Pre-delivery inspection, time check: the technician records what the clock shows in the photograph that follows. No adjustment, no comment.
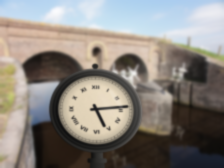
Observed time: 5:14
